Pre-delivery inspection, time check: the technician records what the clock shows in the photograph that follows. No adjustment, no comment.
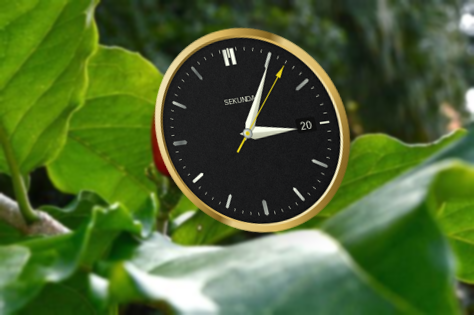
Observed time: 3:05:07
